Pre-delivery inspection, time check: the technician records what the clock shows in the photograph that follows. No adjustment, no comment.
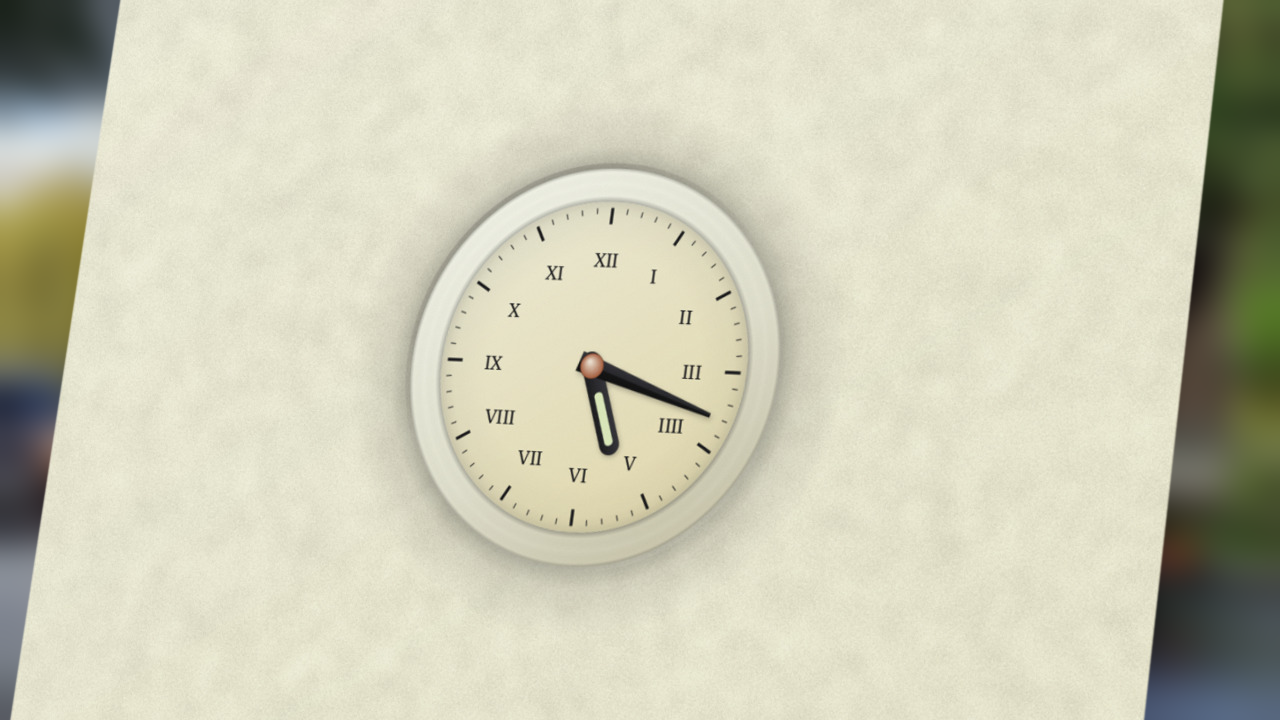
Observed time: 5:18
